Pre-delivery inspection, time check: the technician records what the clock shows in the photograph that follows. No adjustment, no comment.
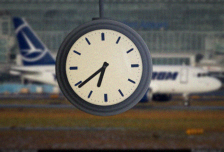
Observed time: 6:39
